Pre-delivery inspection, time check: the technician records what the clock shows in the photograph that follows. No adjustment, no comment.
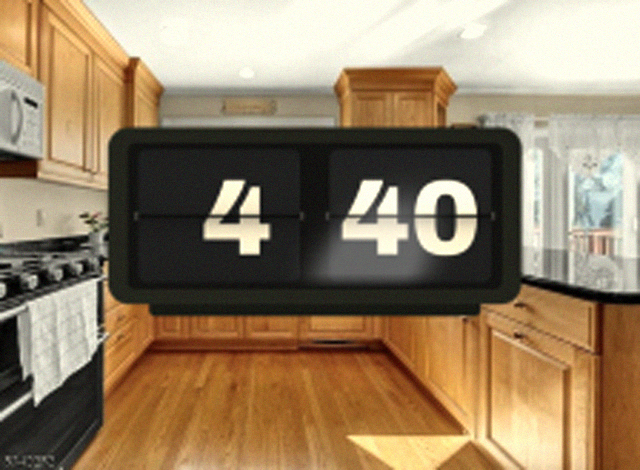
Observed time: 4:40
